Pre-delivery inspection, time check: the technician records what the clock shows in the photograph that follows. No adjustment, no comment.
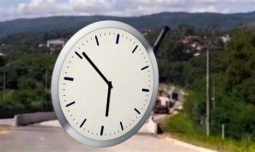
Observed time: 5:51
